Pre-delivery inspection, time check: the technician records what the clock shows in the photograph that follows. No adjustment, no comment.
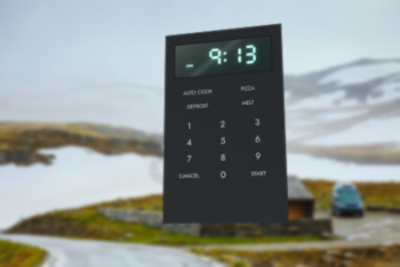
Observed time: 9:13
